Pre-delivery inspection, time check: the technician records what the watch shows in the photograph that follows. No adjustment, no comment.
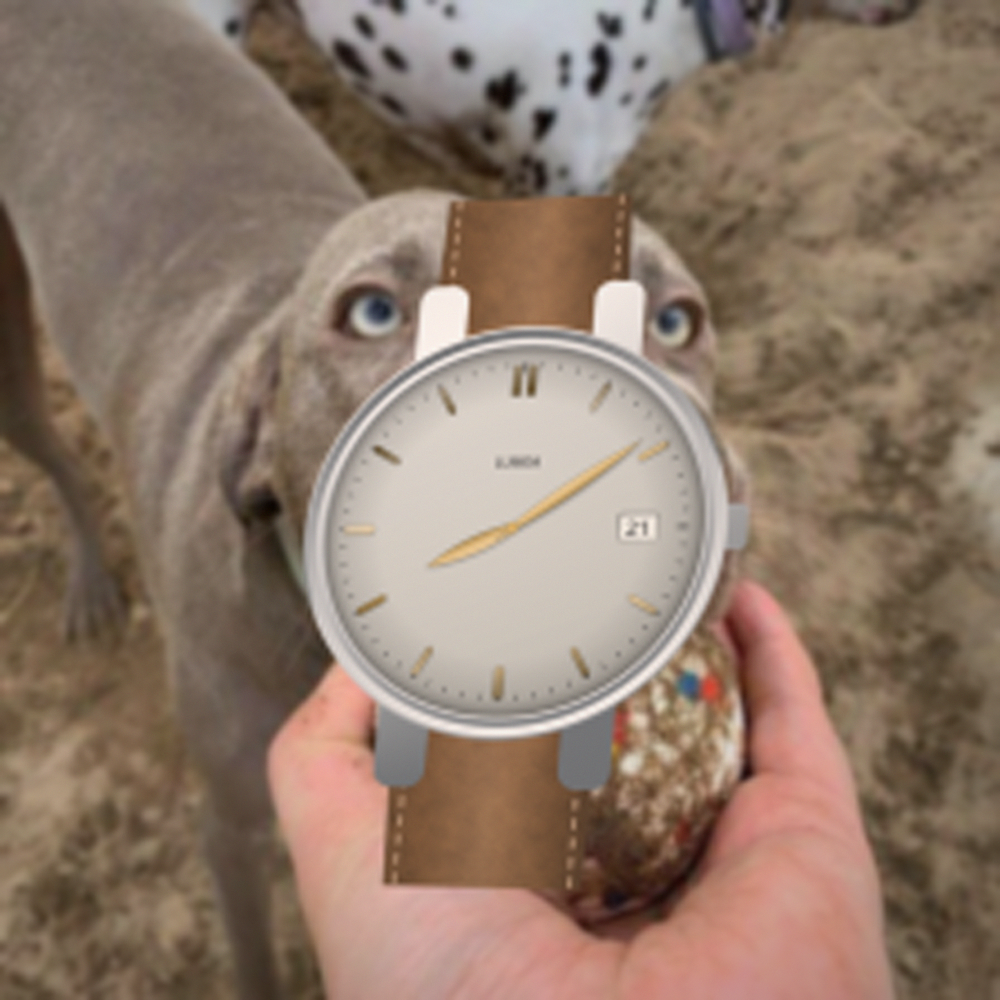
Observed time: 8:09
